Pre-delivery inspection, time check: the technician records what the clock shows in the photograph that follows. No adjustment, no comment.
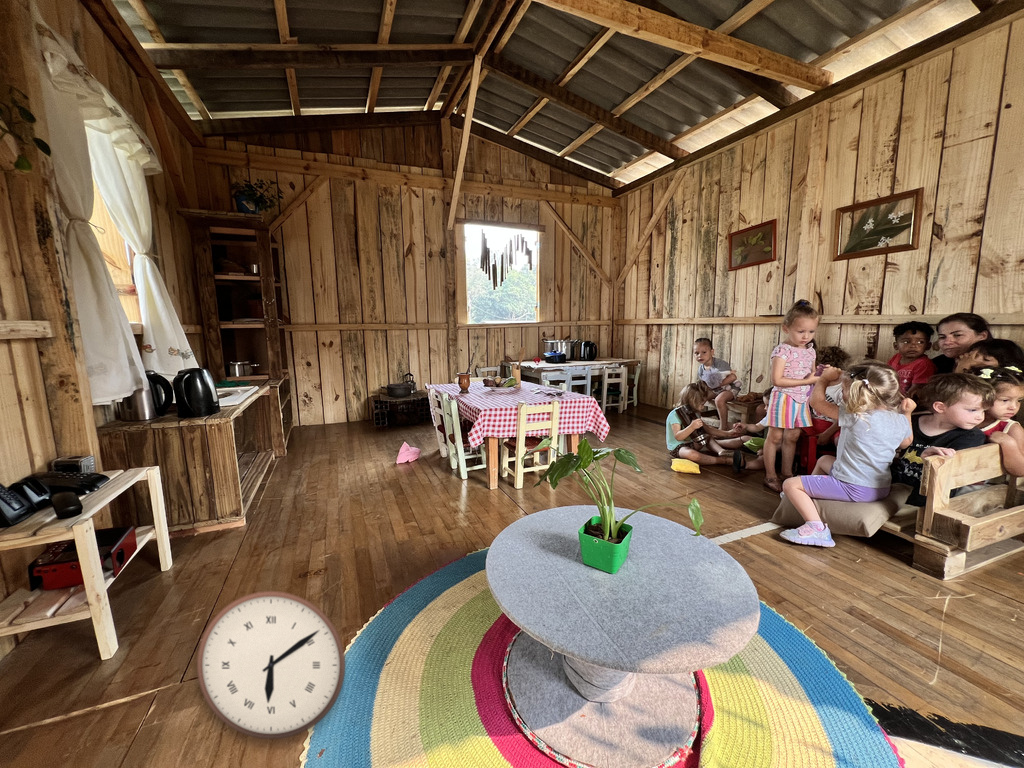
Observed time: 6:09
